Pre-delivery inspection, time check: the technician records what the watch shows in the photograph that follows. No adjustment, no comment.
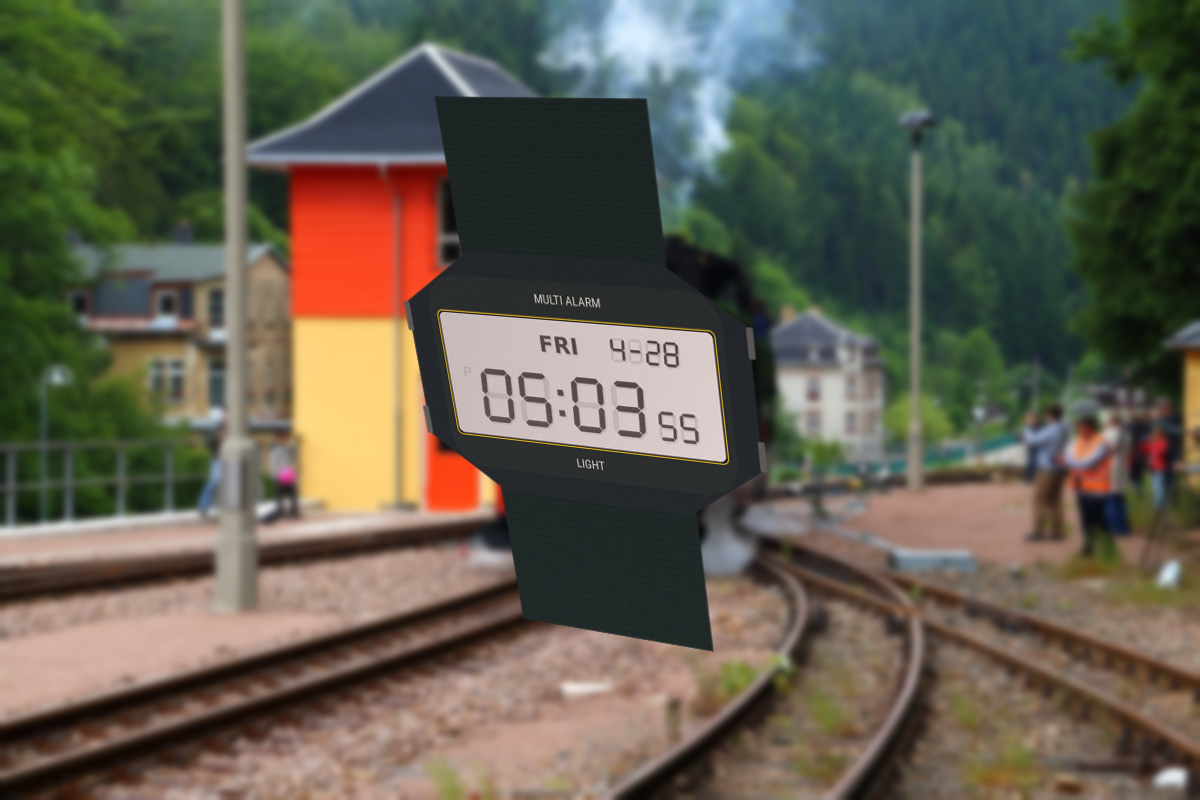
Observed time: 5:03:55
